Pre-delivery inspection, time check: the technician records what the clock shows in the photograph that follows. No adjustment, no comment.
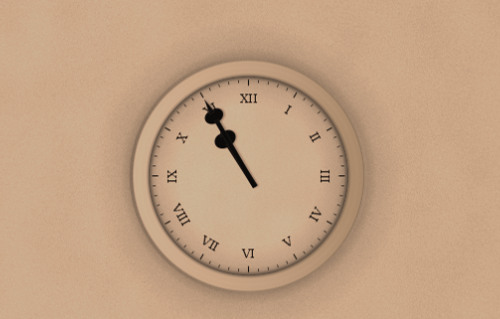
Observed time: 10:55
